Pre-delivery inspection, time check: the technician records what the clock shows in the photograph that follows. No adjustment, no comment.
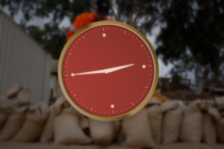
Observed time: 2:45
